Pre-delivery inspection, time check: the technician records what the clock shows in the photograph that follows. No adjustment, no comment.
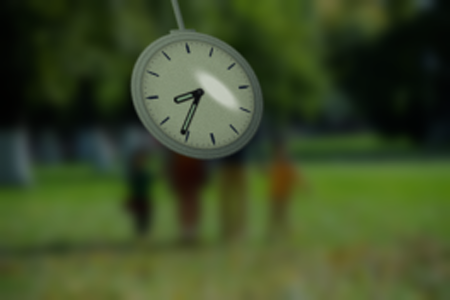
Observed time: 8:36
